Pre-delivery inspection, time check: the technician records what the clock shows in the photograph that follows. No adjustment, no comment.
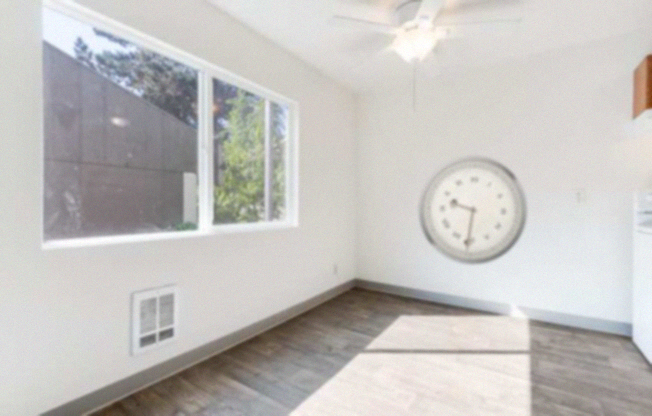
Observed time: 9:31
